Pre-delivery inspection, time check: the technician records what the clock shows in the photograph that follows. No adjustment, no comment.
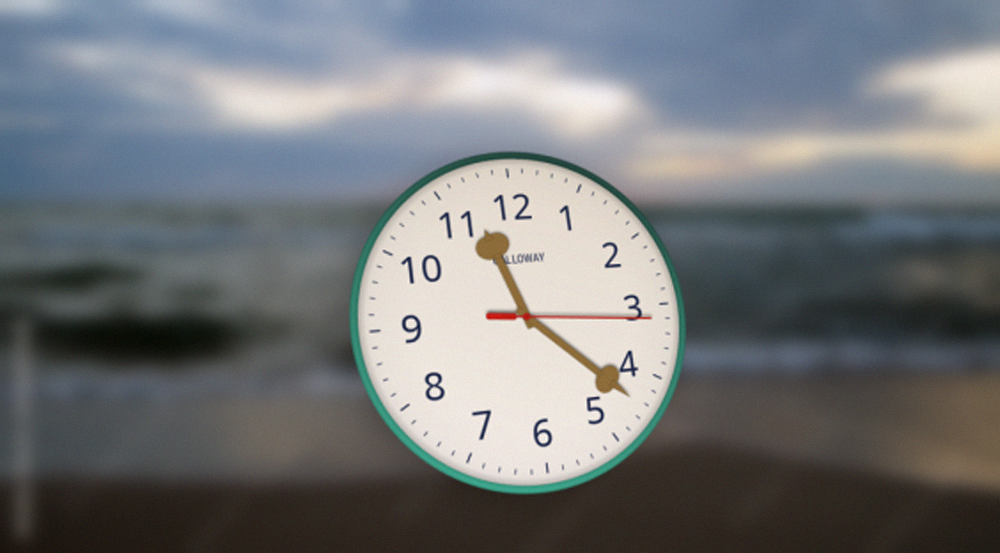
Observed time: 11:22:16
